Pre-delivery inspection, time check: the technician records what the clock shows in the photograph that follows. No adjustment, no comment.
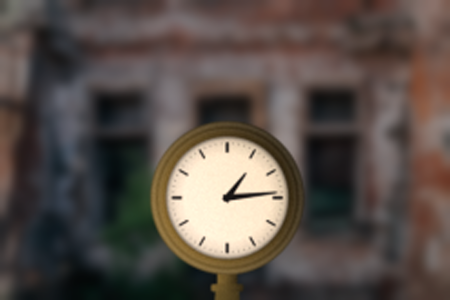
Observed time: 1:14
